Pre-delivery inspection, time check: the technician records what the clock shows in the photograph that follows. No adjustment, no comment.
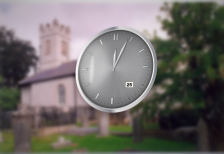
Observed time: 12:04
